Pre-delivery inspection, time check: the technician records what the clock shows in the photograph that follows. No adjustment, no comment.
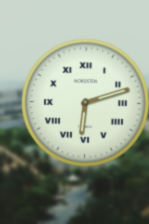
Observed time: 6:12
